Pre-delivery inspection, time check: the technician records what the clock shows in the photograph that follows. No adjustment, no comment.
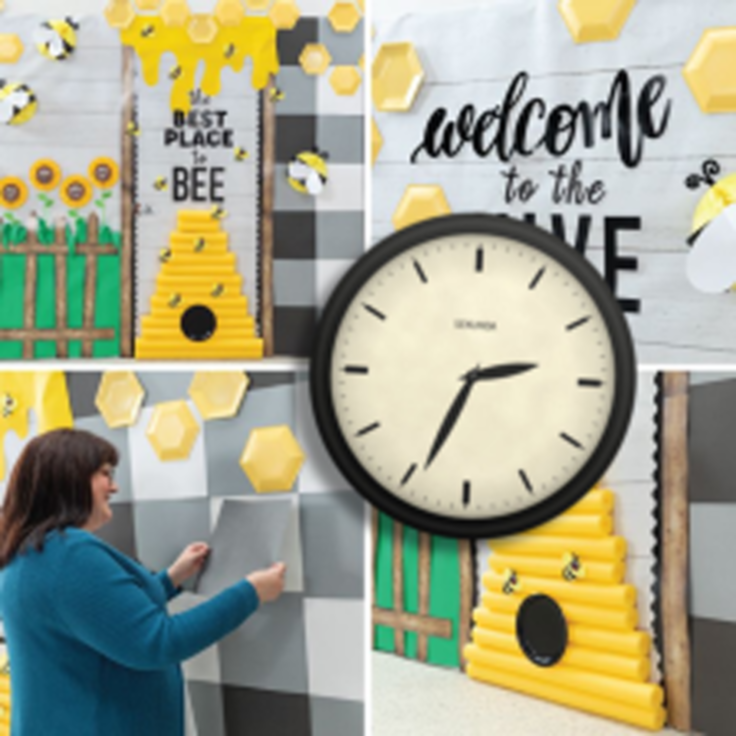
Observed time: 2:34
